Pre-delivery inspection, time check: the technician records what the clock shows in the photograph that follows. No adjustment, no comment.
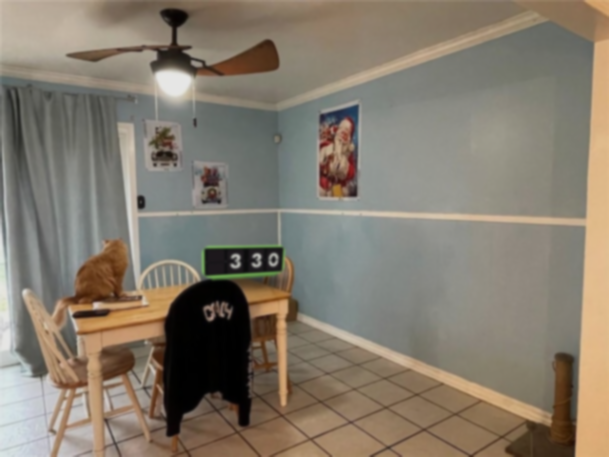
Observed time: 3:30
